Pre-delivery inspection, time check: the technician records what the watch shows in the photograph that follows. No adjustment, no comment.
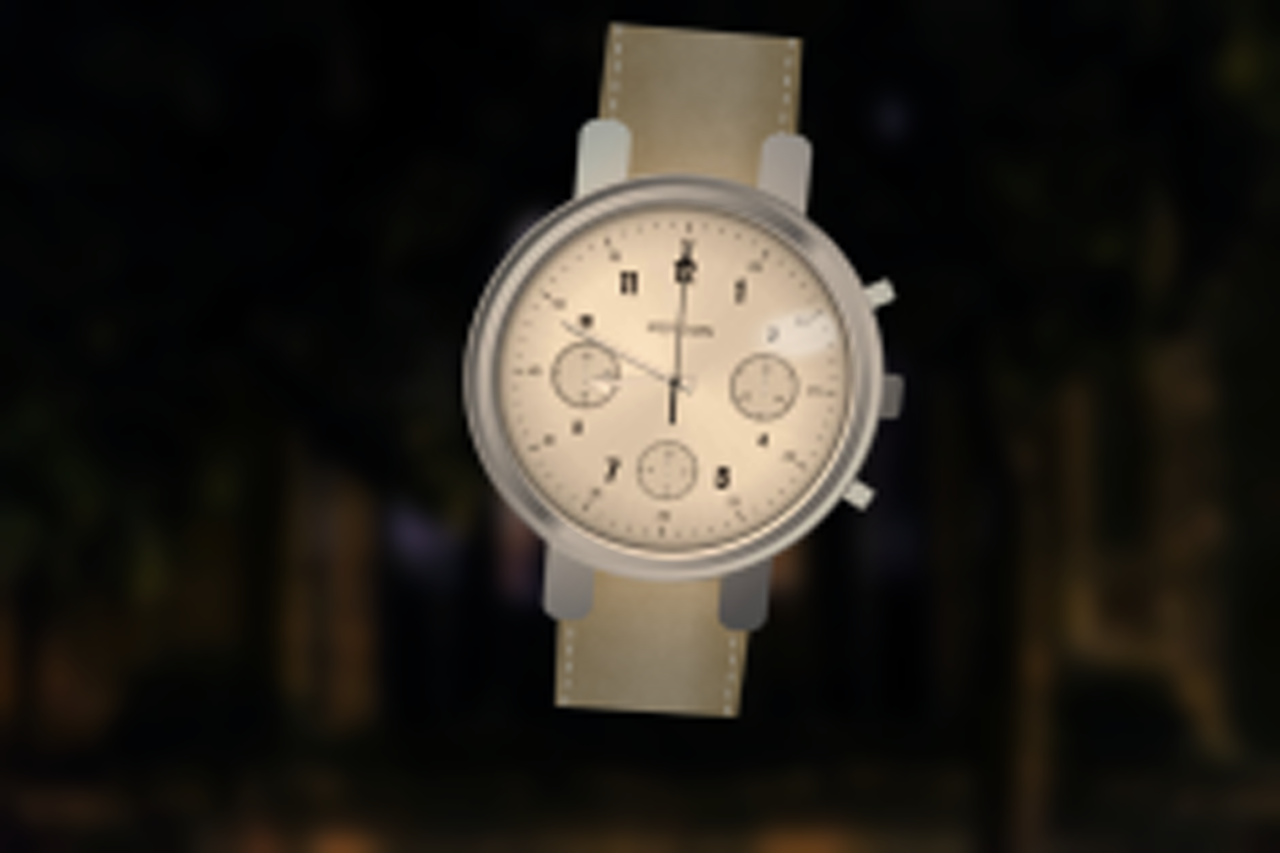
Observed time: 8:49
